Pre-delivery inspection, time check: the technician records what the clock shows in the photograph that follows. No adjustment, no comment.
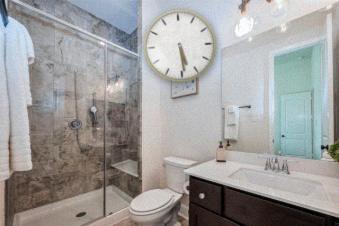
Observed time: 5:29
